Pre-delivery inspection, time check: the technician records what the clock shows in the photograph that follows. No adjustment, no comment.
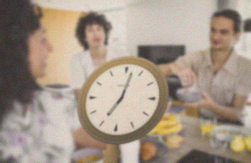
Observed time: 7:02
